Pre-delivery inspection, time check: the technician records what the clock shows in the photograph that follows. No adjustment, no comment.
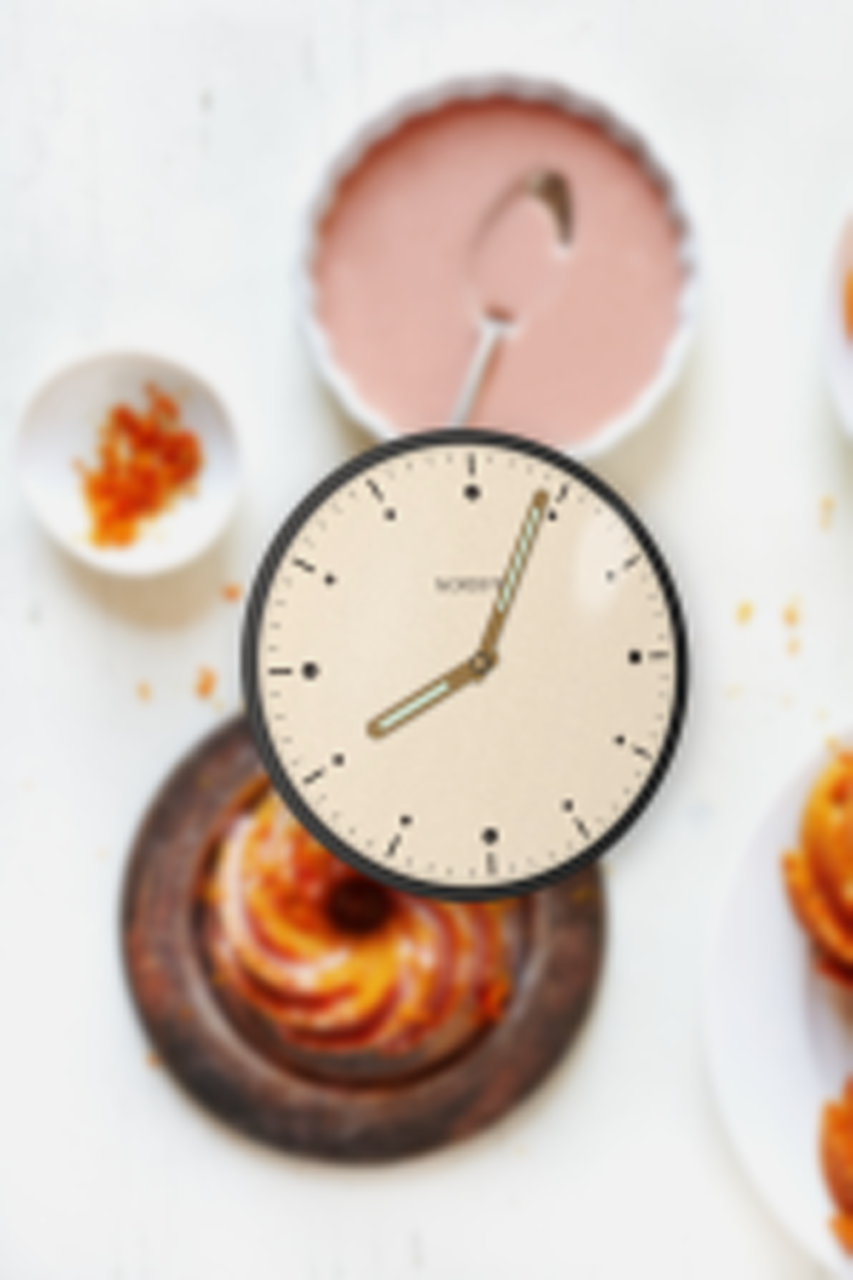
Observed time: 8:04
